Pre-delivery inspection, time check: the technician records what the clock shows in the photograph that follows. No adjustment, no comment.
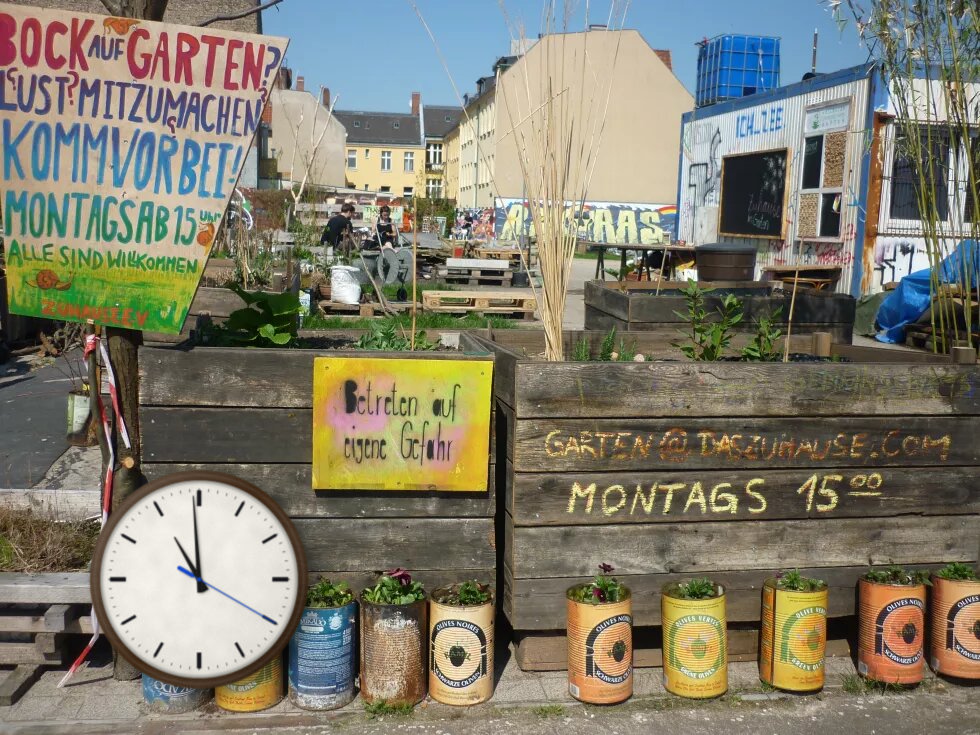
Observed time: 10:59:20
